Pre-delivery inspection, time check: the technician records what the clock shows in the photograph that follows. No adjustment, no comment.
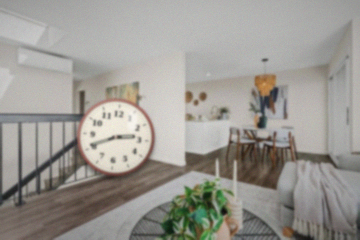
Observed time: 2:41
